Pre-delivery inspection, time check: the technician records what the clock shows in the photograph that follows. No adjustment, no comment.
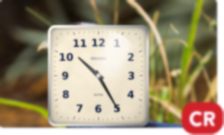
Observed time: 10:25
